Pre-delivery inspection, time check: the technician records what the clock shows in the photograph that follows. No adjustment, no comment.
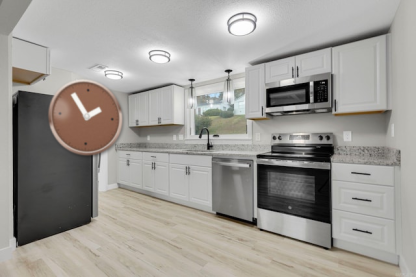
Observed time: 1:54
